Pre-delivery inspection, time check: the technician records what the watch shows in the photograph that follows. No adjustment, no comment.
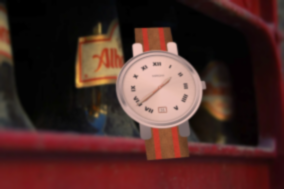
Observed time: 1:39
